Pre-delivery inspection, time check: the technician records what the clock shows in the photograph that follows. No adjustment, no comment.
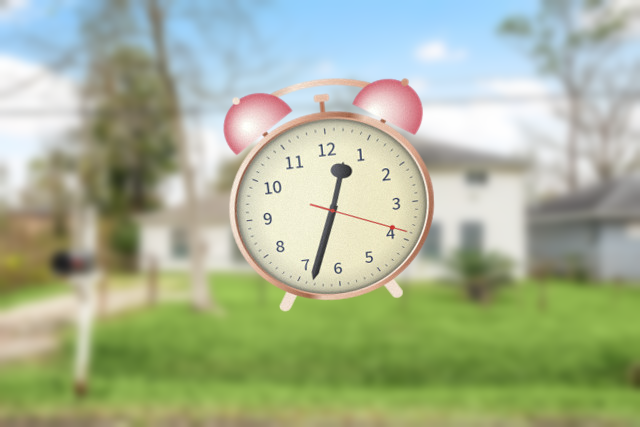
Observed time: 12:33:19
